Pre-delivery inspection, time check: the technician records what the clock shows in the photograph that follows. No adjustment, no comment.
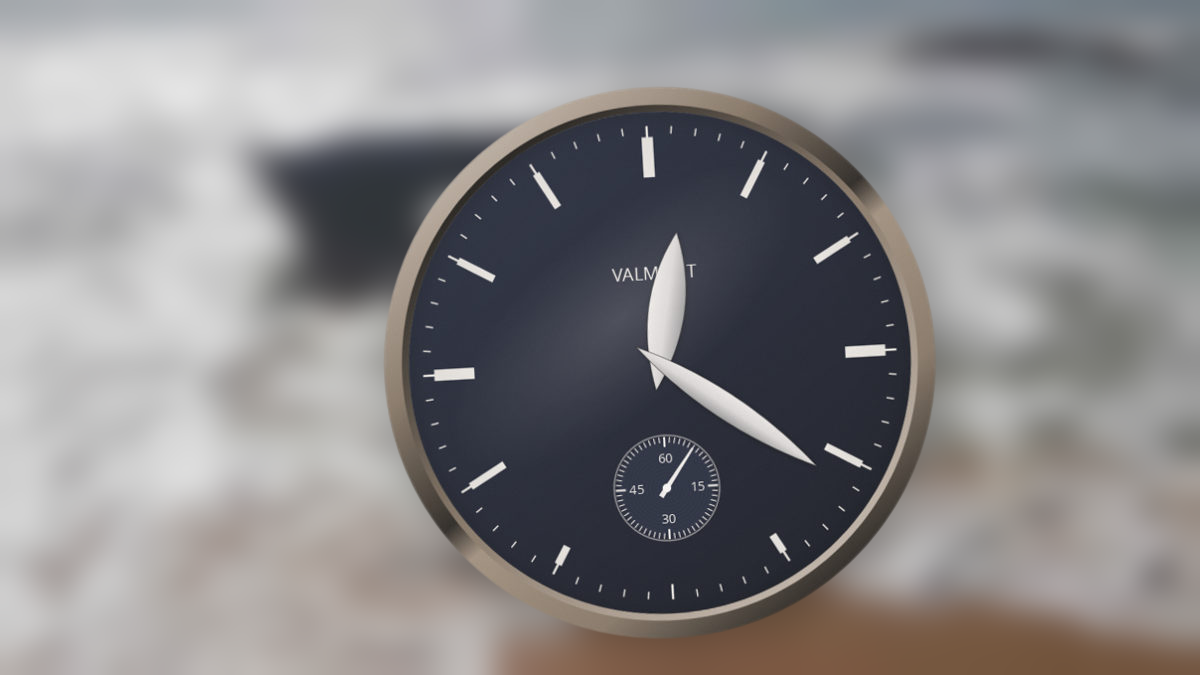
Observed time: 12:21:06
